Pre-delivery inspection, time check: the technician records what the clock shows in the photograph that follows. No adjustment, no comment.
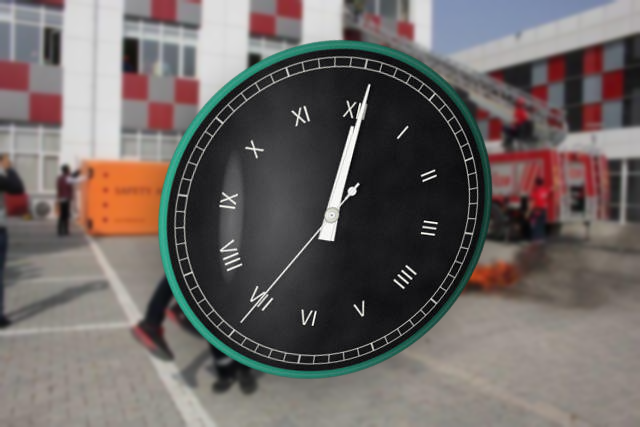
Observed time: 12:00:35
